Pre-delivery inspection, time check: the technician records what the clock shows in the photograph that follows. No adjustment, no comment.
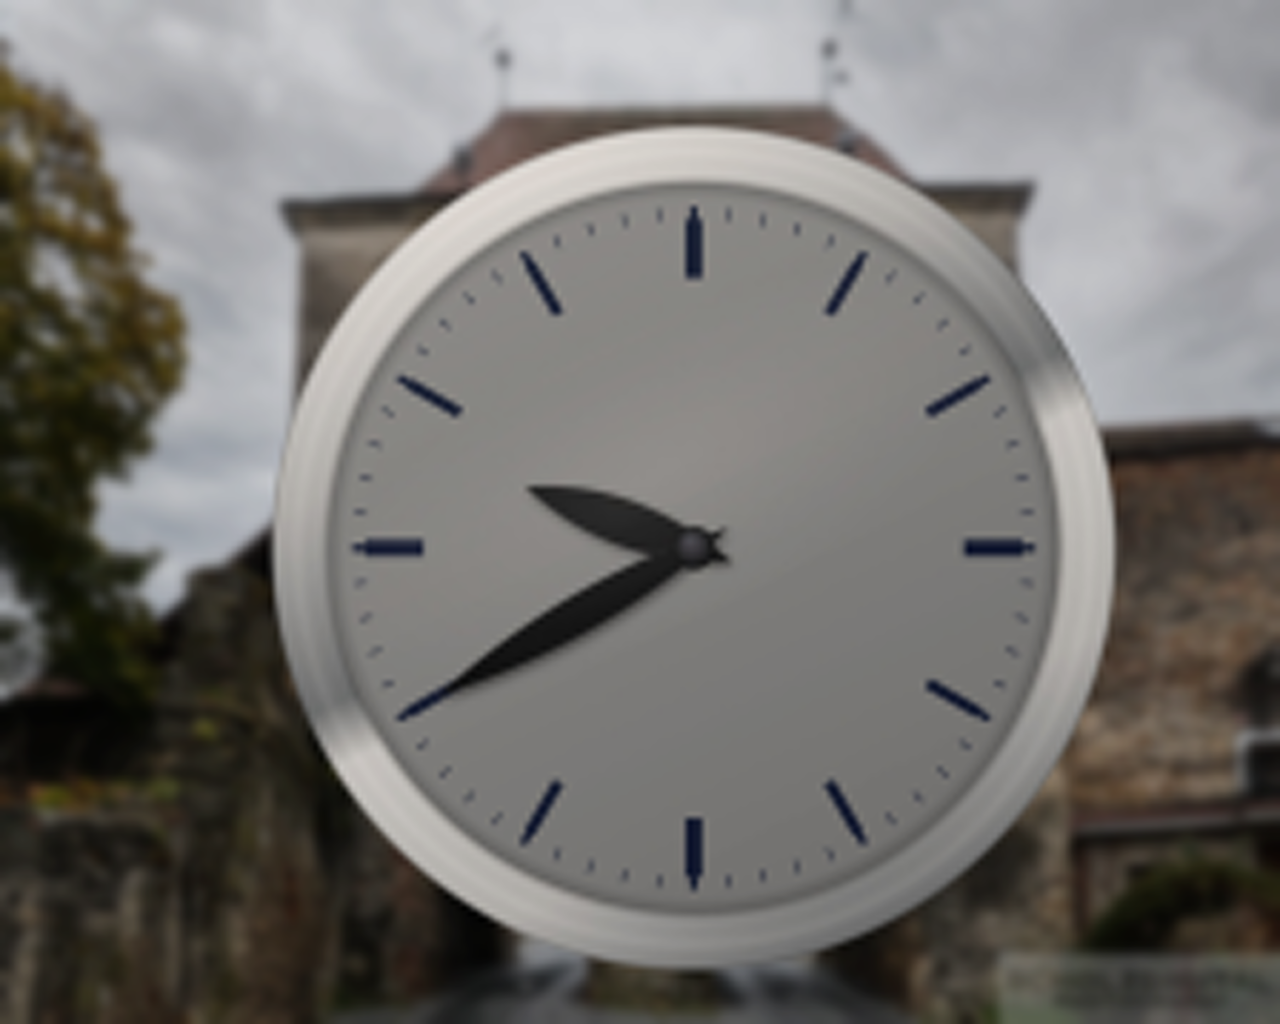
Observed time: 9:40
